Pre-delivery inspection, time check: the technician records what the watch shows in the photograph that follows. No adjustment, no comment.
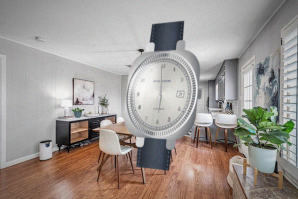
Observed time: 5:59
